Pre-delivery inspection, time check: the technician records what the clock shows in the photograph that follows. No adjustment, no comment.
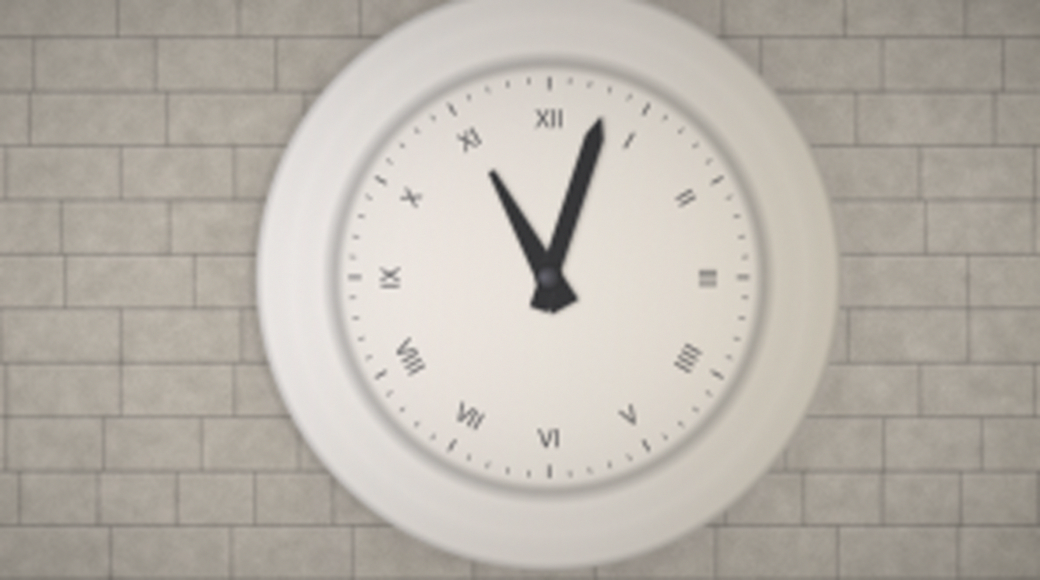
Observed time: 11:03
